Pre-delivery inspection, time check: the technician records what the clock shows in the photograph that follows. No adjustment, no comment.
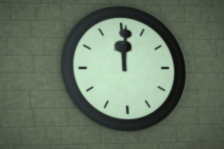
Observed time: 12:01
